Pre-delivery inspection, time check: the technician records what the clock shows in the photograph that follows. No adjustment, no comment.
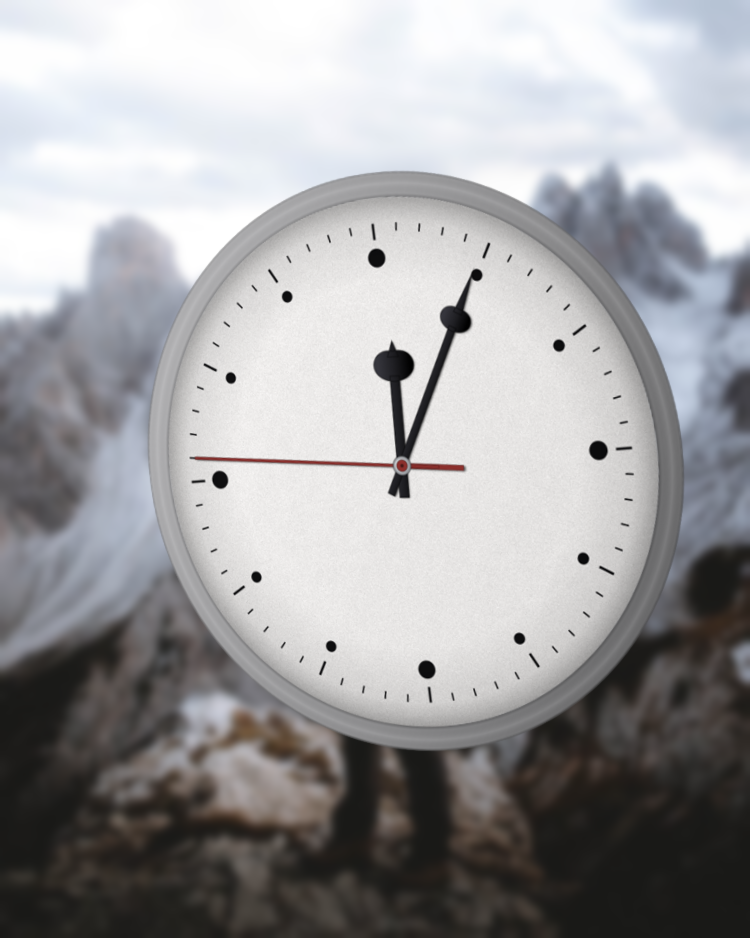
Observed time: 12:04:46
